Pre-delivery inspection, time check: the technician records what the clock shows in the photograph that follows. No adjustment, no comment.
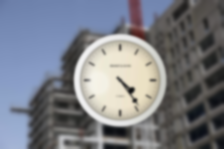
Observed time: 4:24
